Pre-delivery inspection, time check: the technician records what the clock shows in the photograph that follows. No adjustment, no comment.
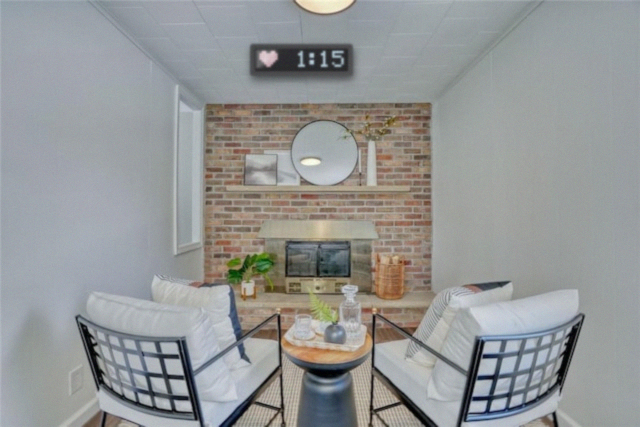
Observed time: 1:15
